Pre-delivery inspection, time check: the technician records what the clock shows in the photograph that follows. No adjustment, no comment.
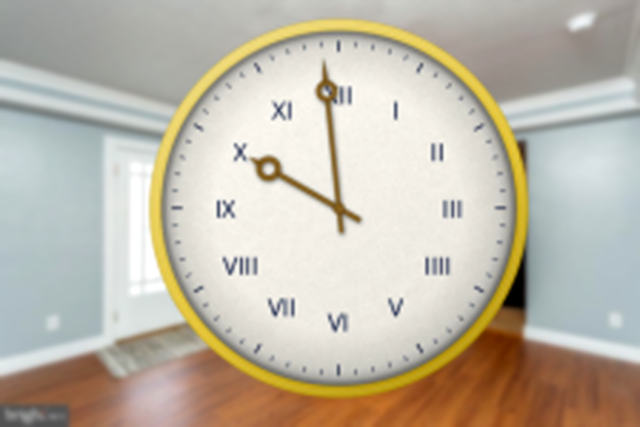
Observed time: 9:59
